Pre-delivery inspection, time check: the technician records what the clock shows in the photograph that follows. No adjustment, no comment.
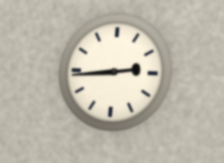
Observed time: 2:44
